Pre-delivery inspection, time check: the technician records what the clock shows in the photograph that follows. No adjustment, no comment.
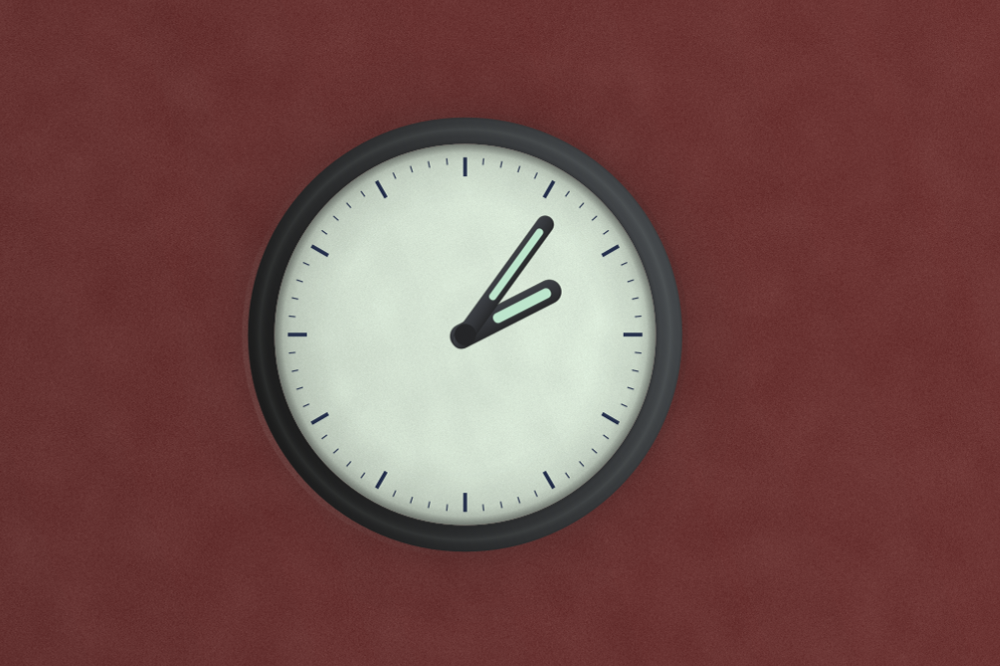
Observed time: 2:06
